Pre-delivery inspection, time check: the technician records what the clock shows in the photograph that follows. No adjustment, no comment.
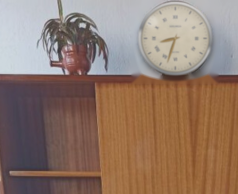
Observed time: 8:33
